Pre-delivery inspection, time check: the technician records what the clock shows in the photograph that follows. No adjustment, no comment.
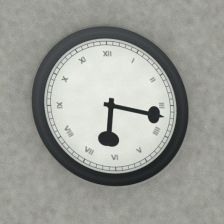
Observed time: 6:17
